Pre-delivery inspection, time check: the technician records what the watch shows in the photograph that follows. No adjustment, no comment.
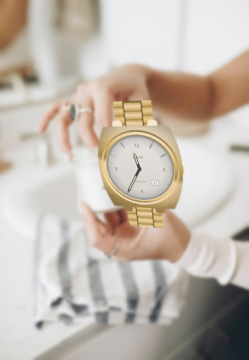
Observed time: 11:35
